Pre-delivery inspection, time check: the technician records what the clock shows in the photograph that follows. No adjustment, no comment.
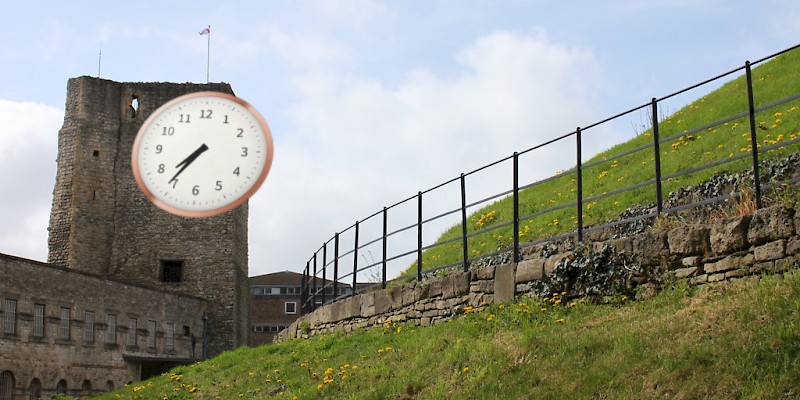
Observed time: 7:36
